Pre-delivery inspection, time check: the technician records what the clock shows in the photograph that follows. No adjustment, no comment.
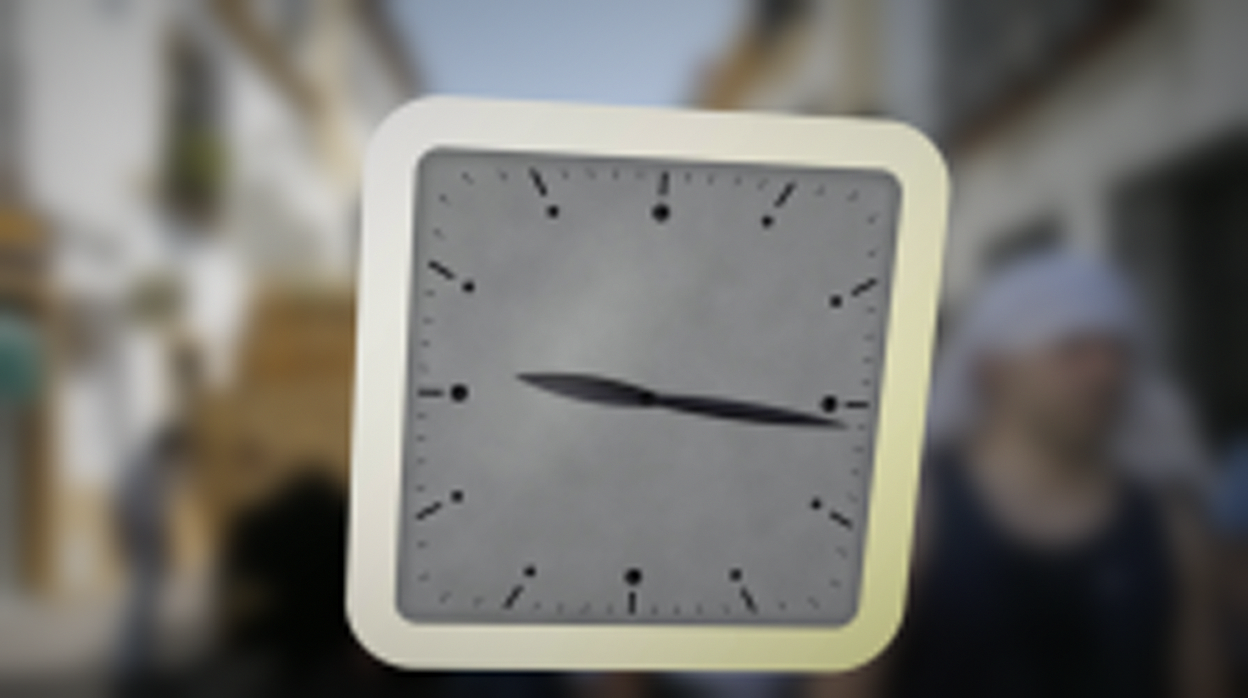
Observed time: 9:16
